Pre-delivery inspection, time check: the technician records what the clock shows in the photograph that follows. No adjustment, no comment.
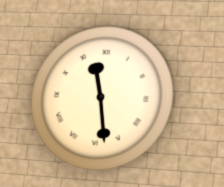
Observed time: 11:28
